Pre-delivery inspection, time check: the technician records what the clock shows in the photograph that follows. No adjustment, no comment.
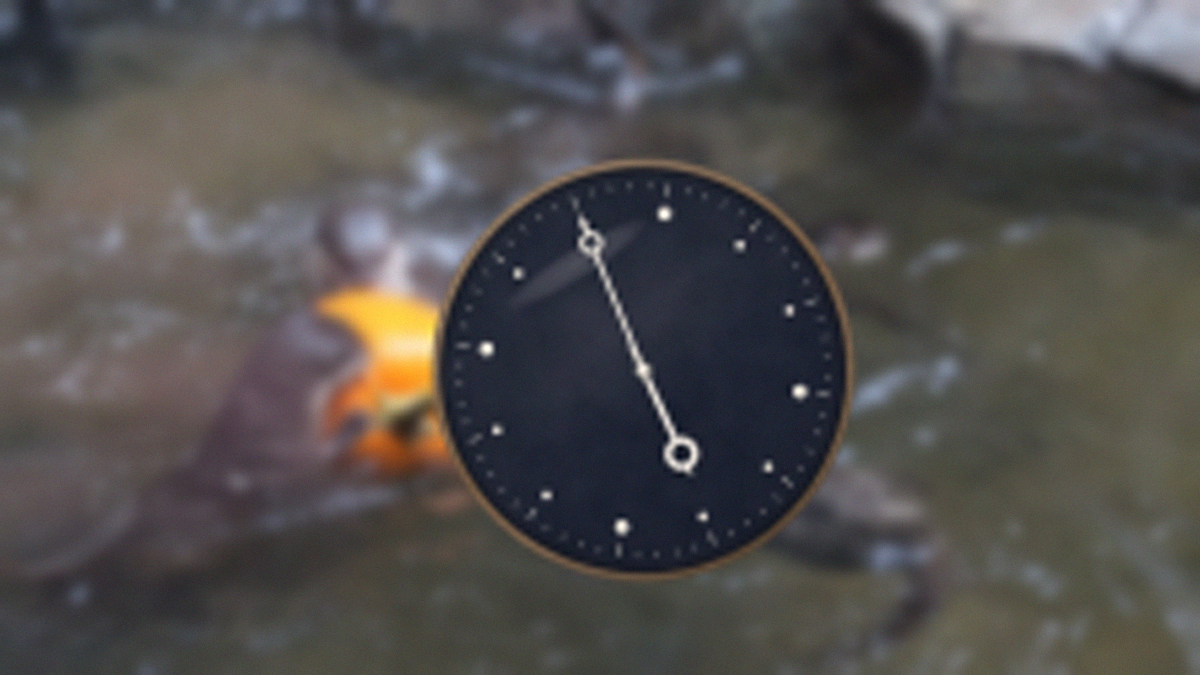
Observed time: 4:55
